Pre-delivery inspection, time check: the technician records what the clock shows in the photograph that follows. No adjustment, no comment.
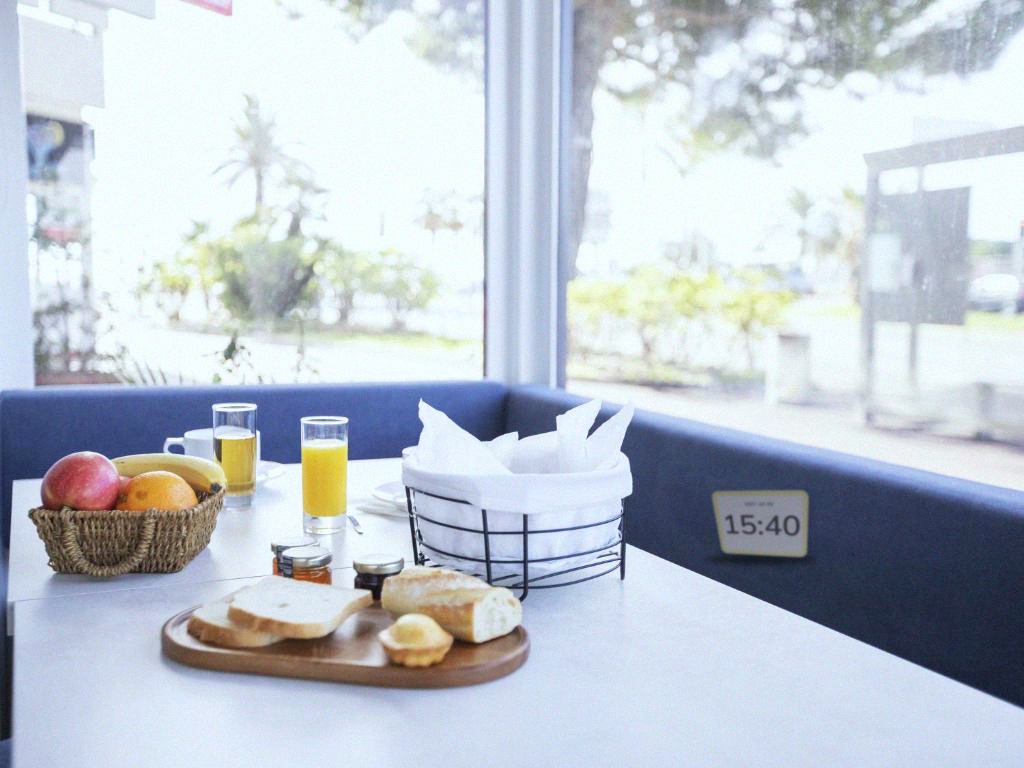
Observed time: 15:40
